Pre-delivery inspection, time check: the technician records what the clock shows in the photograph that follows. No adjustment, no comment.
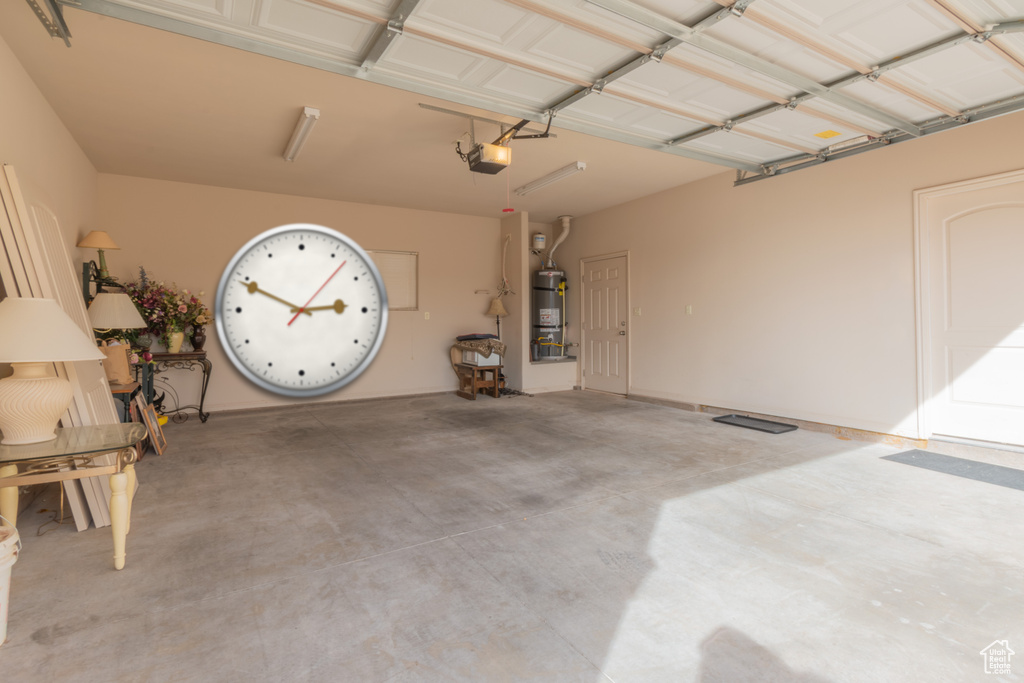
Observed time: 2:49:07
